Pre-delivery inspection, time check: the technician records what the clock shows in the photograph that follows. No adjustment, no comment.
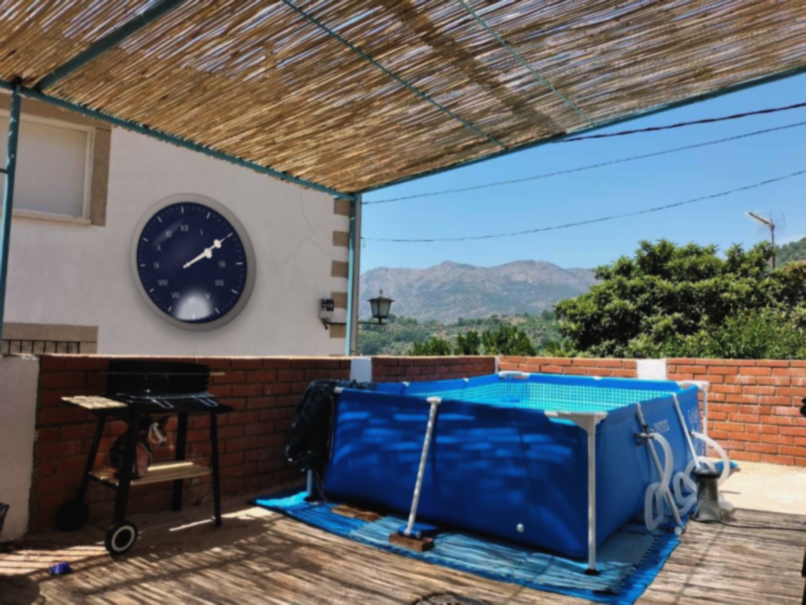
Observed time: 2:10
